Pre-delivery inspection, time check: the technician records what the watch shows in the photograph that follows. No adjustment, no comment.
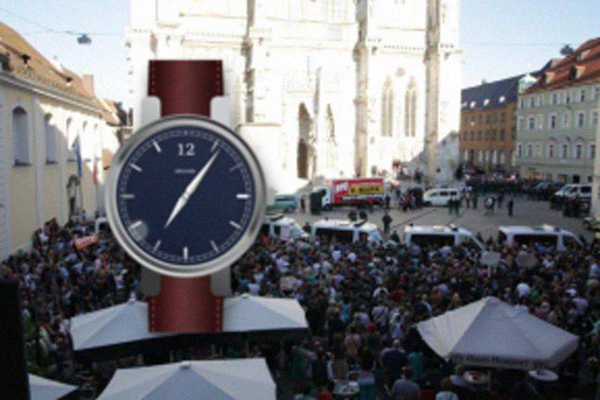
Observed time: 7:06
